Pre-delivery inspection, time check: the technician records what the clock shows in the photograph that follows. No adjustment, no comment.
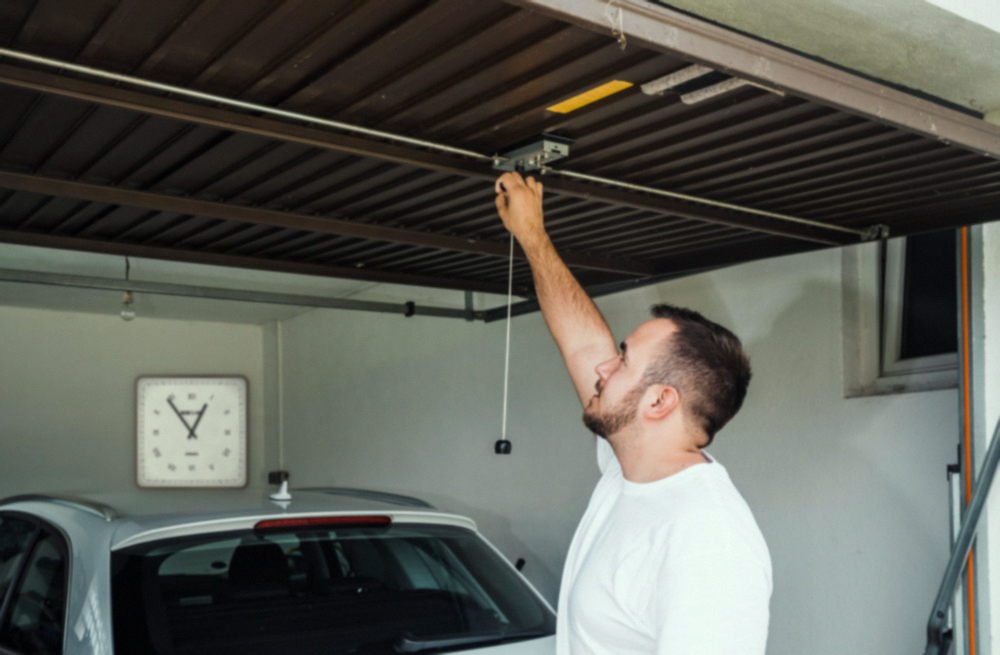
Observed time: 12:54
